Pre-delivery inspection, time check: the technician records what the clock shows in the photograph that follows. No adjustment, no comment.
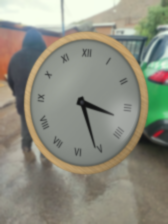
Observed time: 3:26
